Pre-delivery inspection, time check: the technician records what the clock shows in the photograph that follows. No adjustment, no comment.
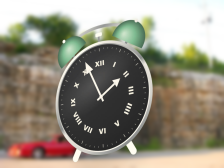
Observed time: 1:56
